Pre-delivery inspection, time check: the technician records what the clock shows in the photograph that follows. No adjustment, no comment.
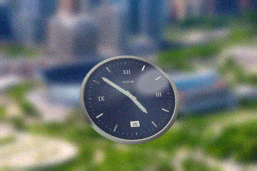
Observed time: 4:52
